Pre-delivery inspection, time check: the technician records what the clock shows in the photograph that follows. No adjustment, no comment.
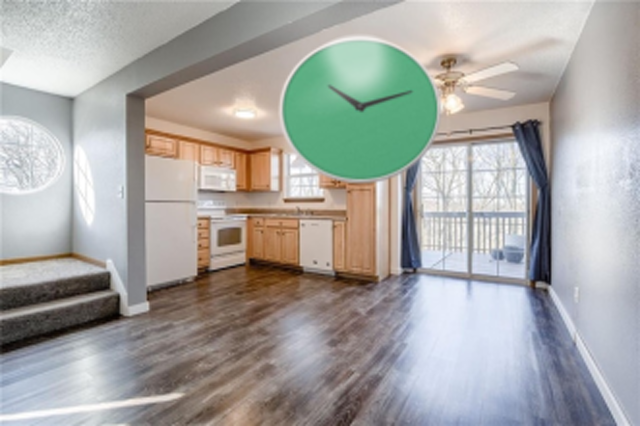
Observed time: 10:12
